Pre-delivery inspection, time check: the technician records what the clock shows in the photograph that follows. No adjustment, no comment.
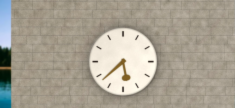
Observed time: 5:38
